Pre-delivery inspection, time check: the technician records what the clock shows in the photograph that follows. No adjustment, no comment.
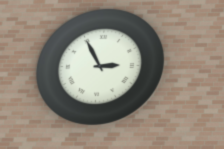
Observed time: 2:55
